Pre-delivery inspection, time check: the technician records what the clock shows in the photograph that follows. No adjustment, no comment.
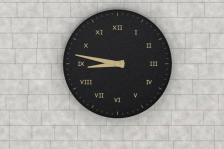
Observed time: 8:47
